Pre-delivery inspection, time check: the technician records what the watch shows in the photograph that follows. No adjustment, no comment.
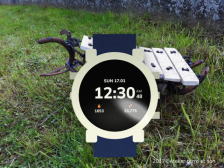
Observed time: 12:30
